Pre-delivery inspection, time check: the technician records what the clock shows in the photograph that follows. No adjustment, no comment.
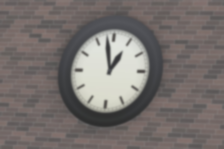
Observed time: 12:58
